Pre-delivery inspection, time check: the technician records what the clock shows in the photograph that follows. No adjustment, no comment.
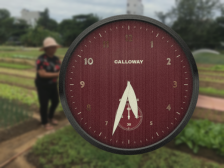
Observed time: 5:33
